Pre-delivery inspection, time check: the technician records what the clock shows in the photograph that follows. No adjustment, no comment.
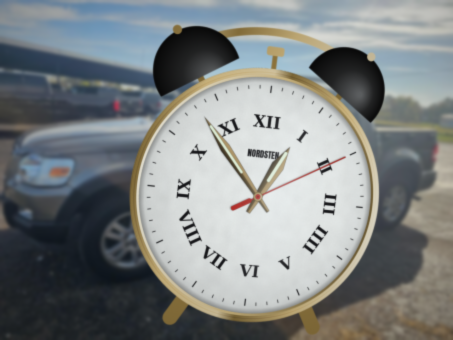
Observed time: 12:53:10
